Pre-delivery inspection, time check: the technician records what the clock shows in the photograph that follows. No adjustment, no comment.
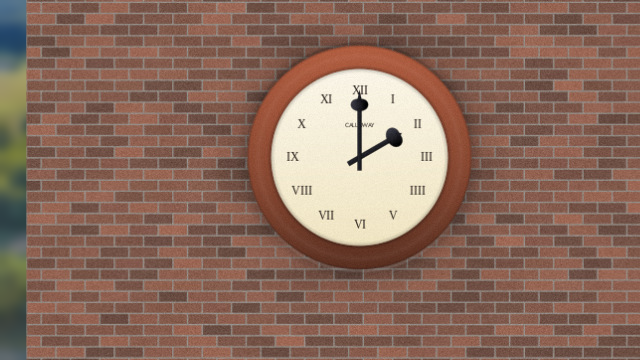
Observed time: 2:00
